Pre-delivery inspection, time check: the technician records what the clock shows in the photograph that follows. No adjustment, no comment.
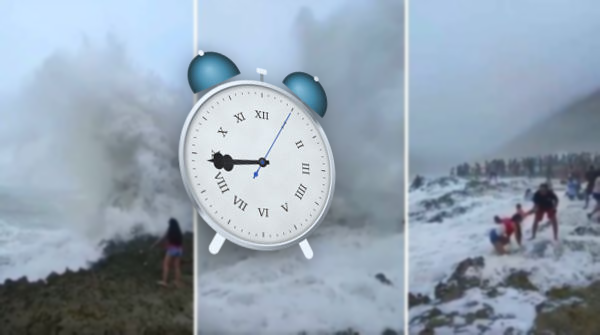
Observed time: 8:44:05
